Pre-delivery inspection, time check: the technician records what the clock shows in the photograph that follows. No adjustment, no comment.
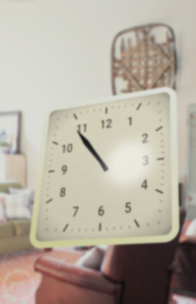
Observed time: 10:54
